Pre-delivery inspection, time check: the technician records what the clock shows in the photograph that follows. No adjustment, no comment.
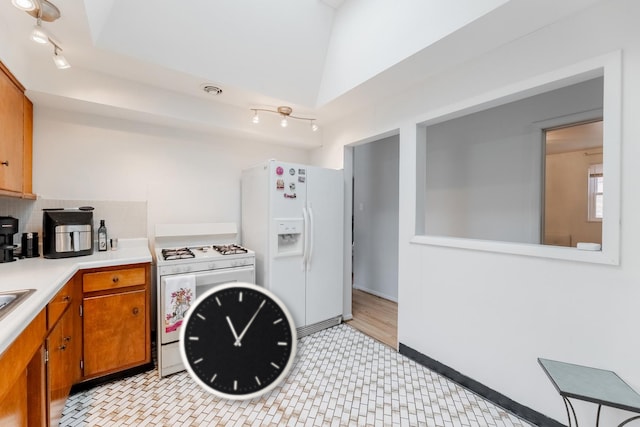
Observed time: 11:05
